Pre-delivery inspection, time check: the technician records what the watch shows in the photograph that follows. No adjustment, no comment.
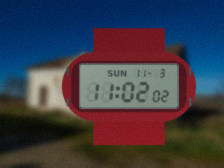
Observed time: 11:02:02
